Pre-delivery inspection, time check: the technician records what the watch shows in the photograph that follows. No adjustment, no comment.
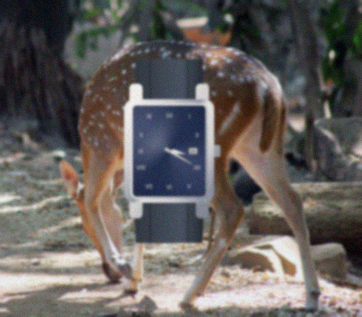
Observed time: 3:20
